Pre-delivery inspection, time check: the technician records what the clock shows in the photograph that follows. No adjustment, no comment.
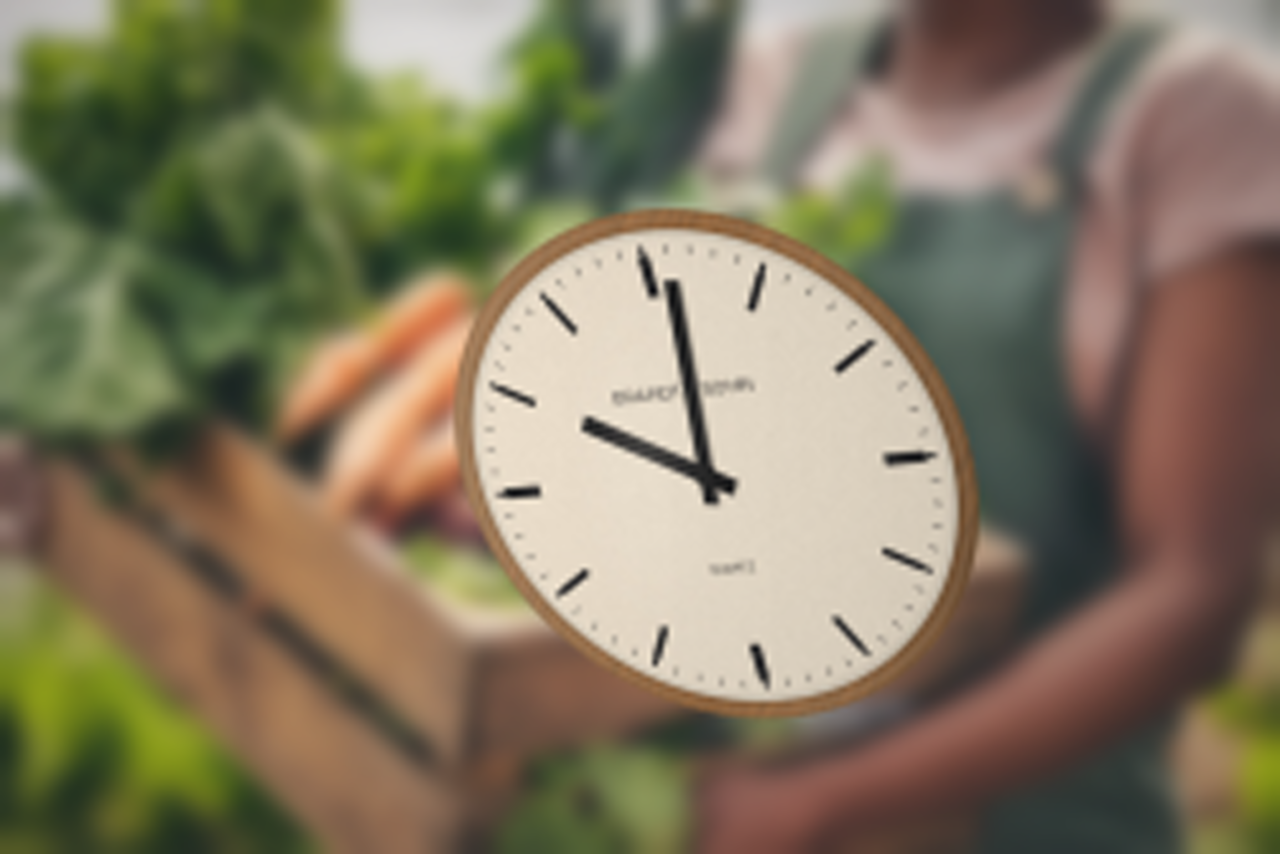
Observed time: 10:01
